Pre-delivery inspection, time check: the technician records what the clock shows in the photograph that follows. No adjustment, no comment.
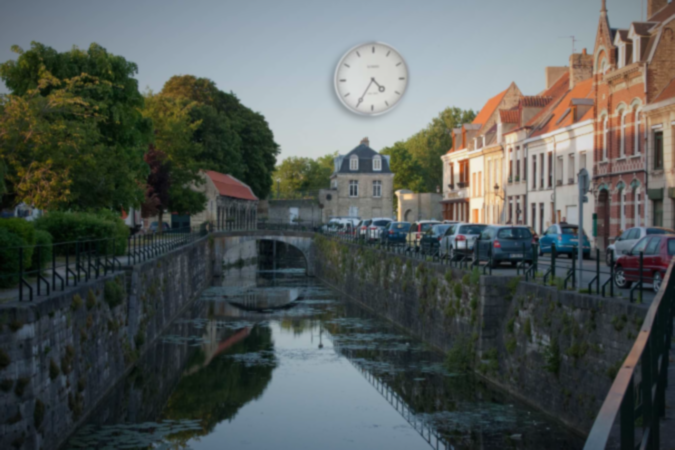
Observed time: 4:35
